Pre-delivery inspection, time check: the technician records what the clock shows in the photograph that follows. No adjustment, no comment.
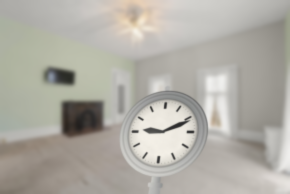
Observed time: 9:11
